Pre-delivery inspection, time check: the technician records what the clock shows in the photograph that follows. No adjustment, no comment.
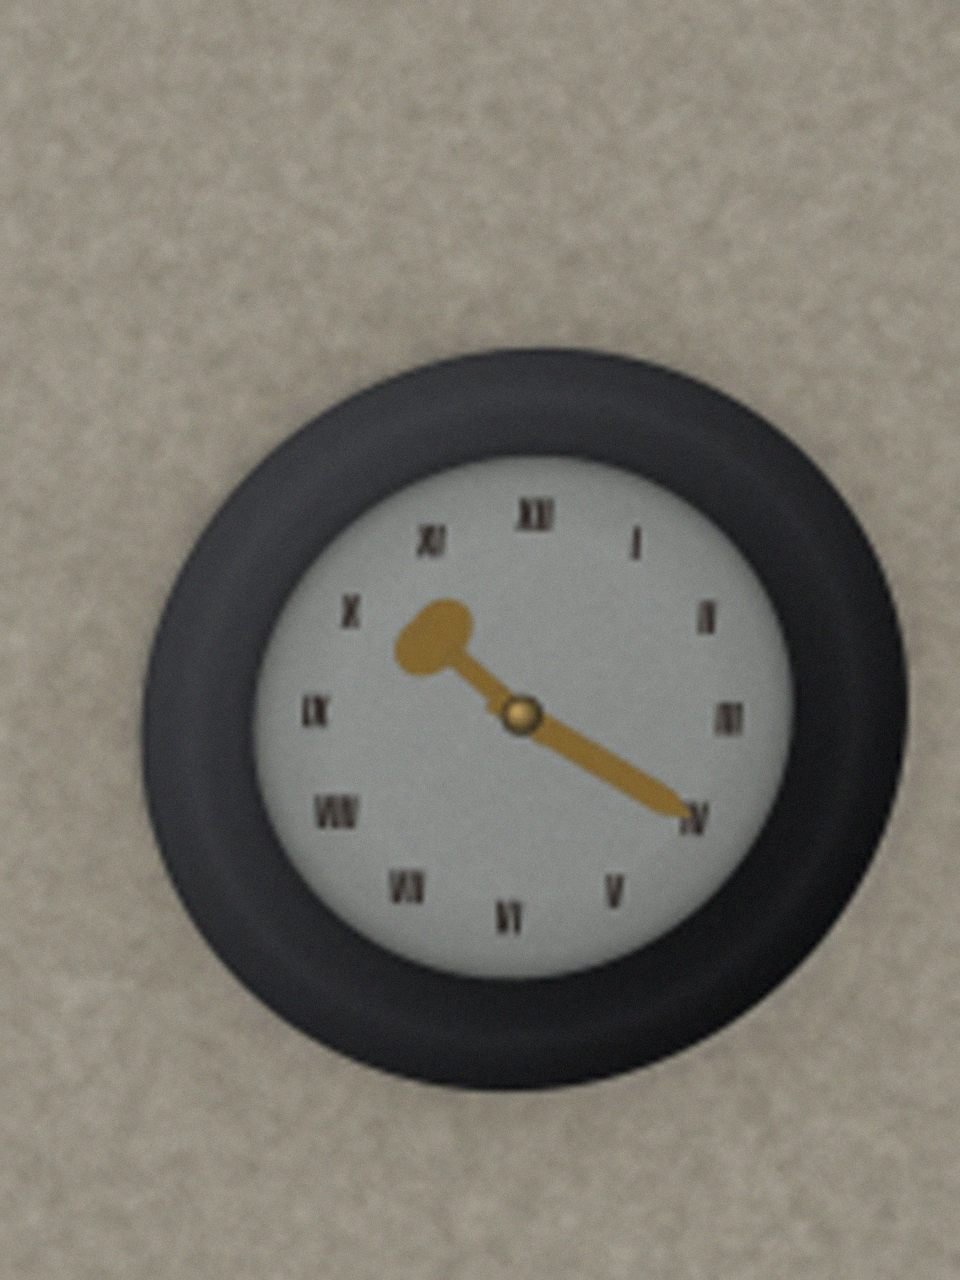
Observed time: 10:20
